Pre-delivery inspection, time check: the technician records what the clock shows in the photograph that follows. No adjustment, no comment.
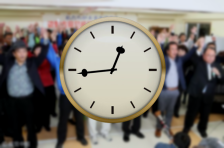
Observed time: 12:44
